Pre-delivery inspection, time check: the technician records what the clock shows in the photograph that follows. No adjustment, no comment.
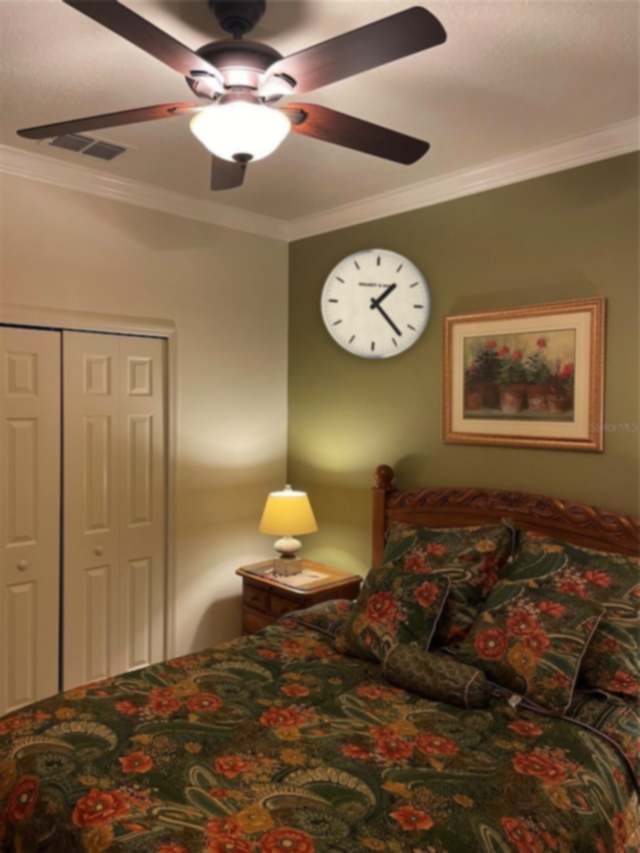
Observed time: 1:23
